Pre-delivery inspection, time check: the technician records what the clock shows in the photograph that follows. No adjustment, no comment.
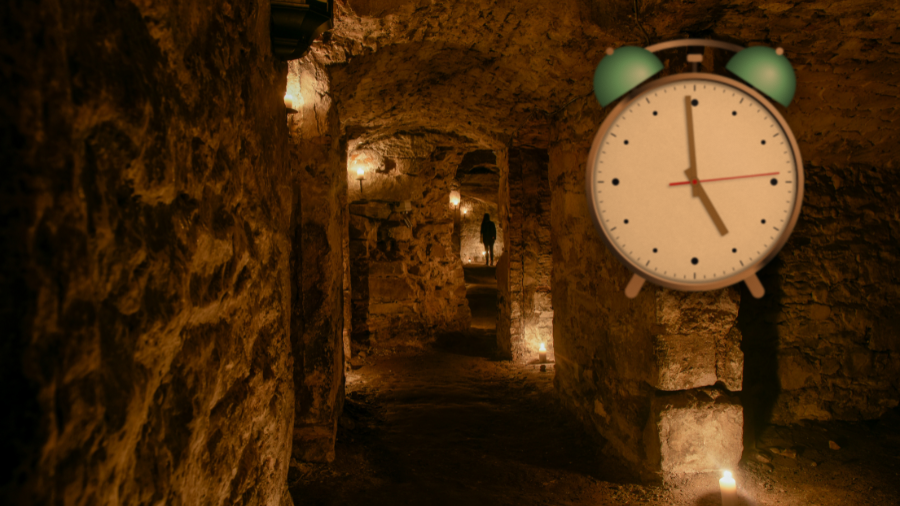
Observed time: 4:59:14
